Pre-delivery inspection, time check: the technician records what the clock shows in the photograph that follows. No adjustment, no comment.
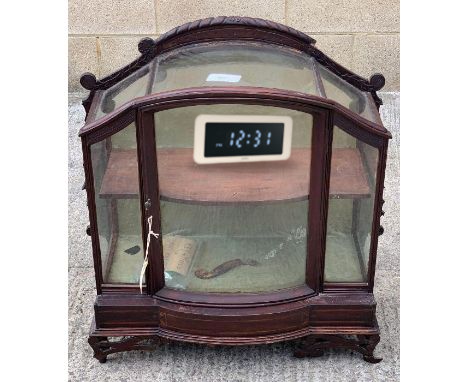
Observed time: 12:31
